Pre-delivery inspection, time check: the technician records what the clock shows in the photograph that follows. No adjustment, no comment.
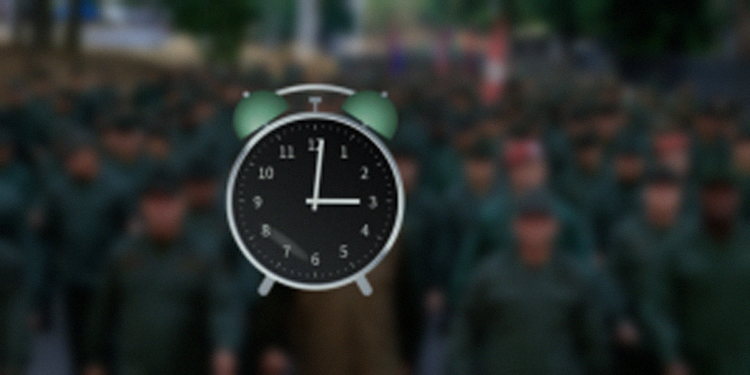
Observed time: 3:01
